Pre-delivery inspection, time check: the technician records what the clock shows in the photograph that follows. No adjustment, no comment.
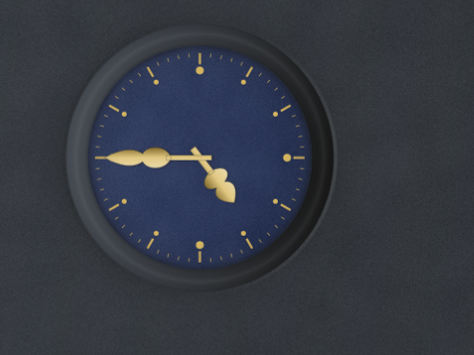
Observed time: 4:45
